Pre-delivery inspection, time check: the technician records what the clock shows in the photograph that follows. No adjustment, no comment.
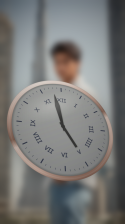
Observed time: 4:58
